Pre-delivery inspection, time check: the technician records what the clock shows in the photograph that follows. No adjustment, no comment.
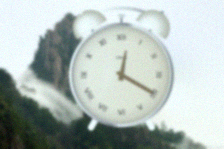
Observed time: 12:20
